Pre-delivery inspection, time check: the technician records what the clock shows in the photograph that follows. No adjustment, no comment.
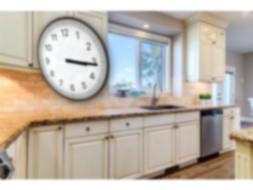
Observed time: 3:16
